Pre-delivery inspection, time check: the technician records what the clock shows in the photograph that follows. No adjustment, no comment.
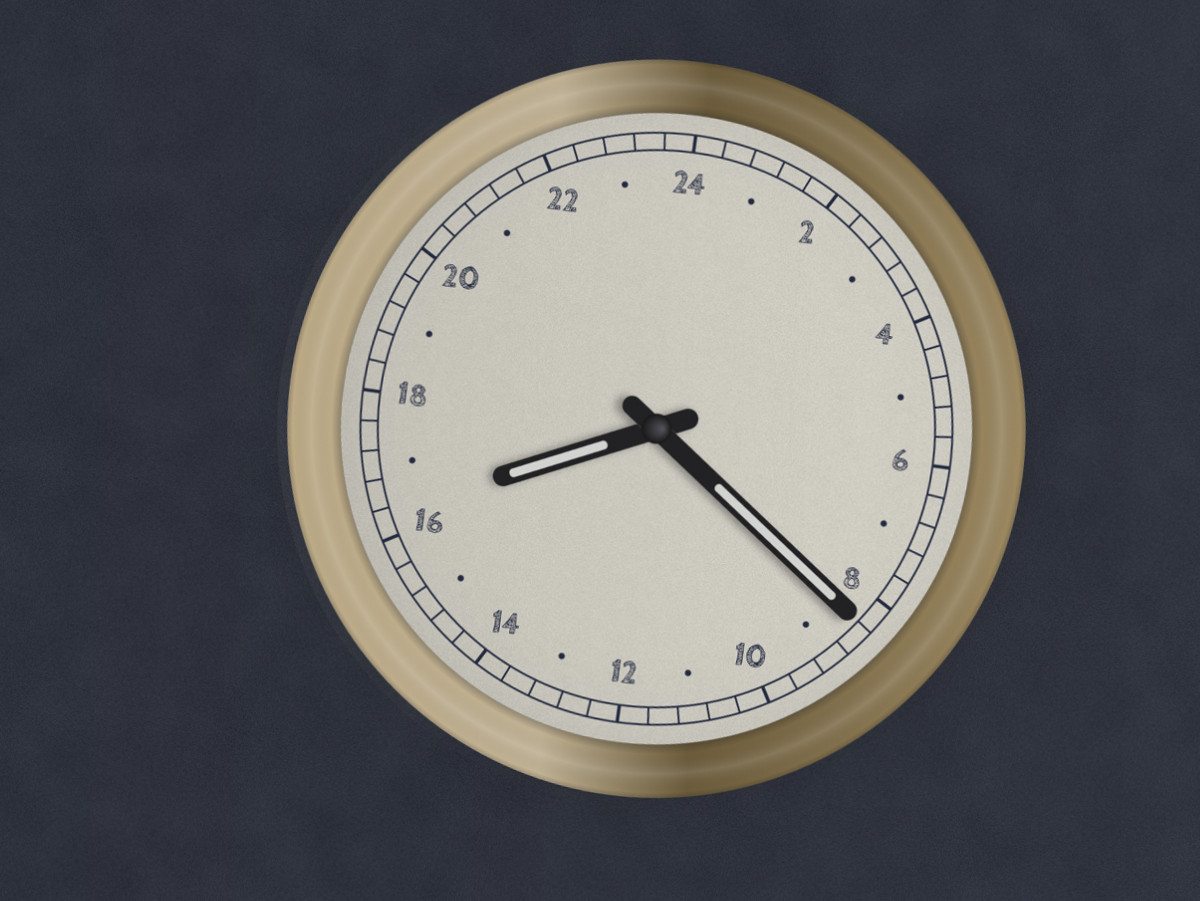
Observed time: 16:21
